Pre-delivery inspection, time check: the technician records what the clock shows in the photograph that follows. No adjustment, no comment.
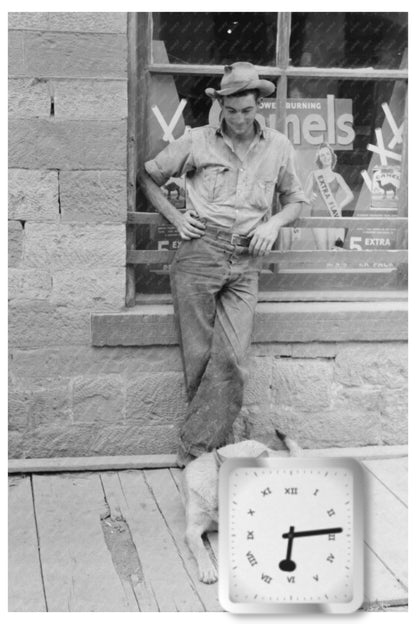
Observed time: 6:14
